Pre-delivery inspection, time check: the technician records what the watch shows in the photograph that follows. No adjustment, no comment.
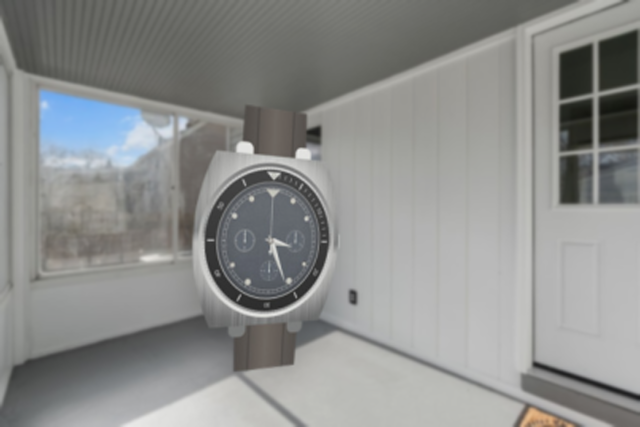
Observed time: 3:26
